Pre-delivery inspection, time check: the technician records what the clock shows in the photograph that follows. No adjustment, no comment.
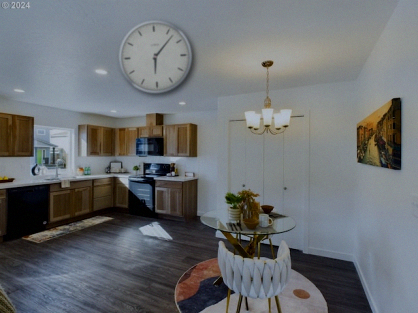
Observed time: 6:07
